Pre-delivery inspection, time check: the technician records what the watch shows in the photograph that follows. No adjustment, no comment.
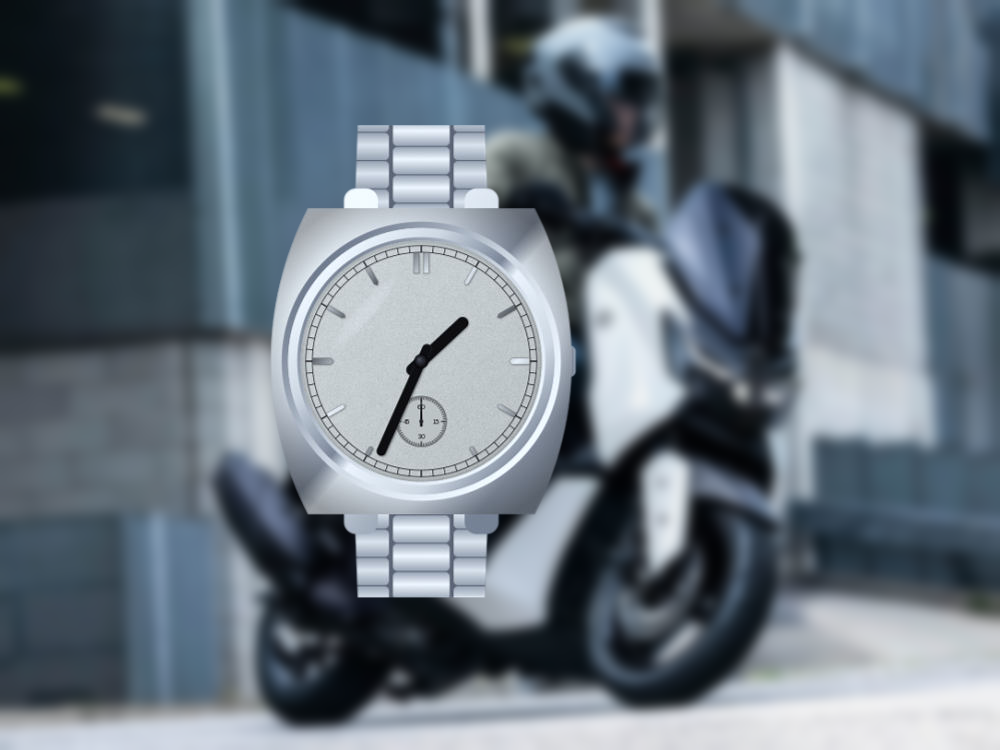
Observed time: 1:34
